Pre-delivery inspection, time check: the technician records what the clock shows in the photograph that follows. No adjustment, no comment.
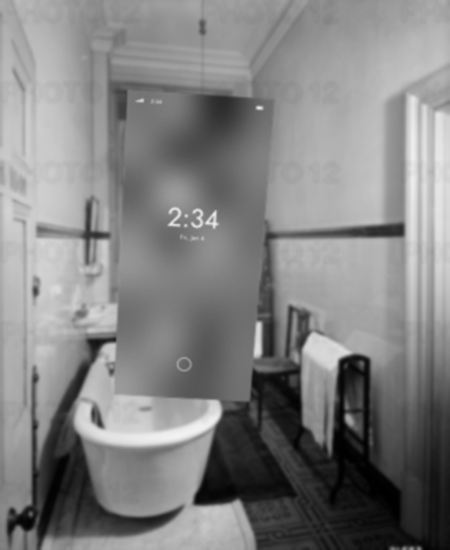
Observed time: 2:34
